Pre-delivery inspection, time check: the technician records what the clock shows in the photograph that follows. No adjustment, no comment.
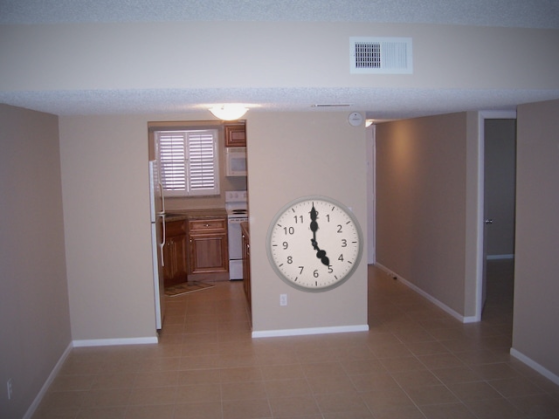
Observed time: 5:00
